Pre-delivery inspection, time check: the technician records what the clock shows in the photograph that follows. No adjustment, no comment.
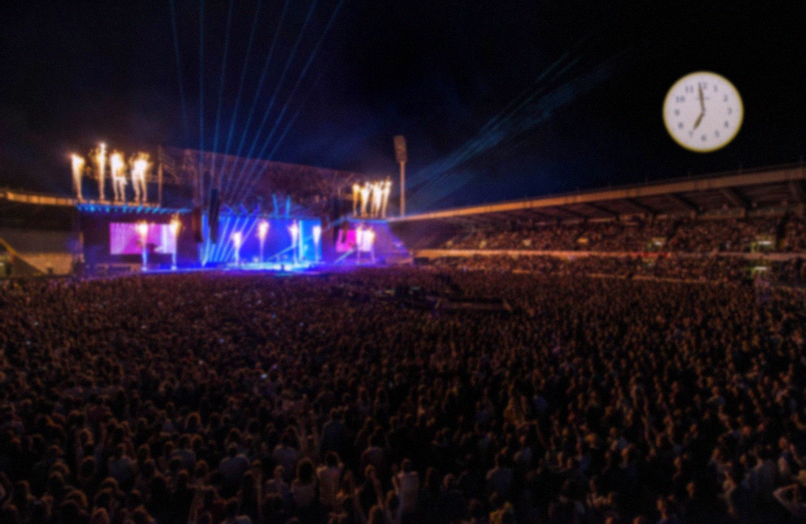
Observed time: 6:59
